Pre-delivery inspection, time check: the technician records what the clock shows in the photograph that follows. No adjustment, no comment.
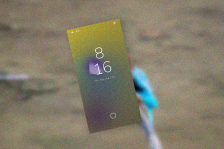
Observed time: 8:16
